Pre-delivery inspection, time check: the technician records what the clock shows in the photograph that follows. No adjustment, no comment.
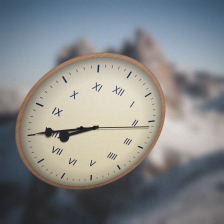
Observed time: 7:40:11
